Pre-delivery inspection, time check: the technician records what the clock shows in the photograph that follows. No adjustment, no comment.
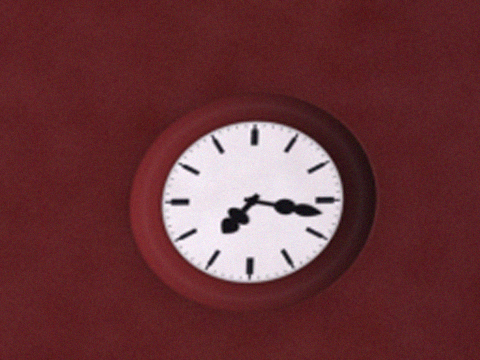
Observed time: 7:17
